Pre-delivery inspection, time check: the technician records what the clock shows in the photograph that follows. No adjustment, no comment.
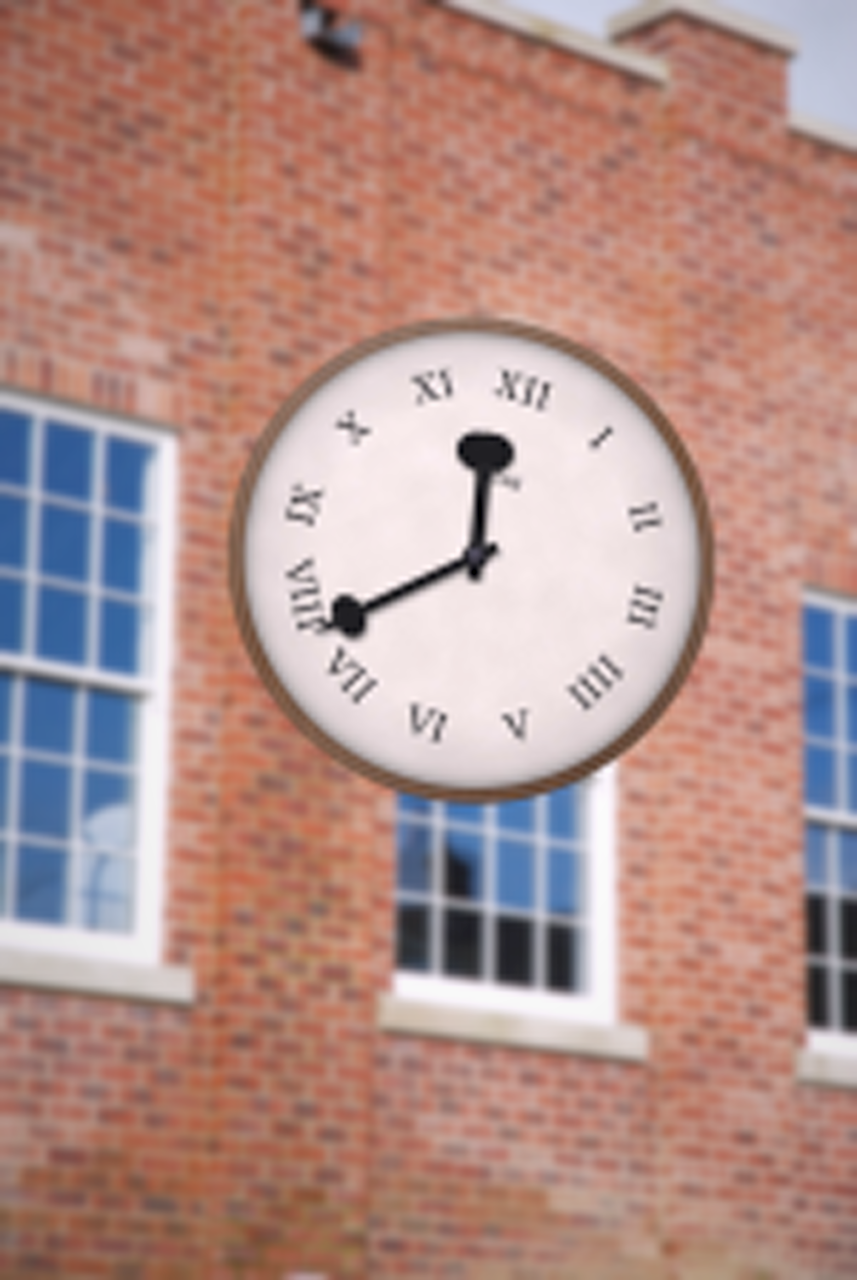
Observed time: 11:38
